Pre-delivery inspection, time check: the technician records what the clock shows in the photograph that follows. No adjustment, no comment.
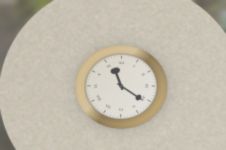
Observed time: 11:21
